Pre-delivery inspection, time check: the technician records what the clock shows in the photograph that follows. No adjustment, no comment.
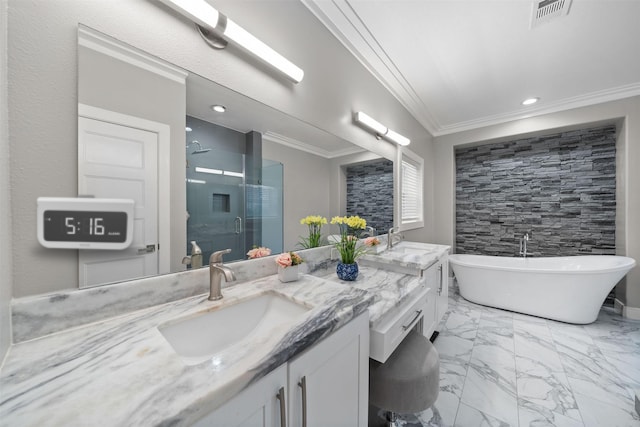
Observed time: 5:16
